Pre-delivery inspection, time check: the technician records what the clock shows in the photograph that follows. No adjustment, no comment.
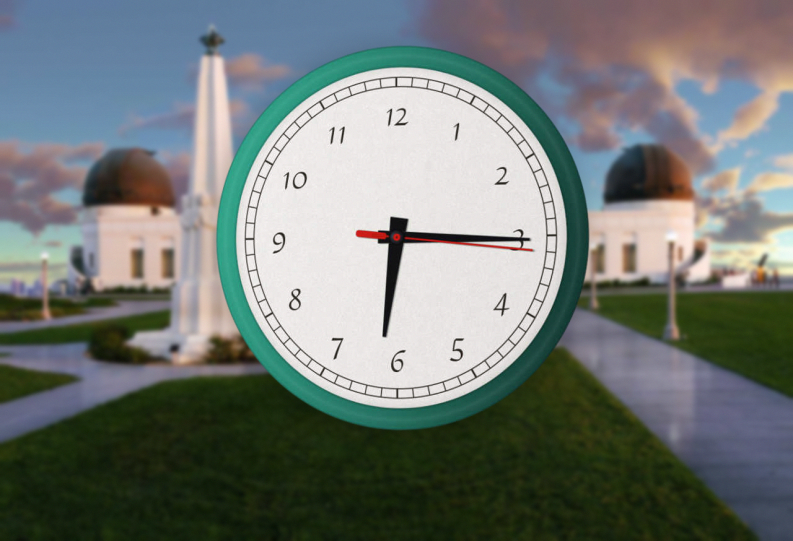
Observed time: 6:15:16
